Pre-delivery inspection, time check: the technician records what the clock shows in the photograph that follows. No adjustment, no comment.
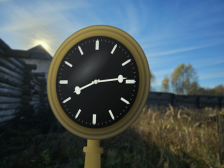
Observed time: 8:14
